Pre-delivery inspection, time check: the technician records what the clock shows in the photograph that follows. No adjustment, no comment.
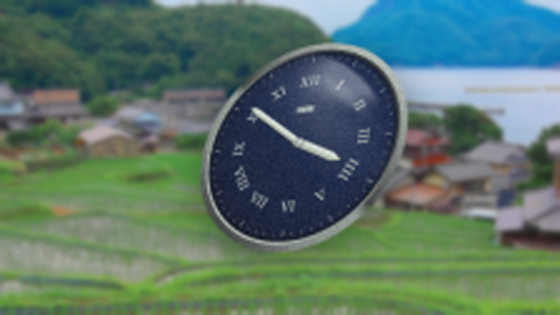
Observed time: 3:51
